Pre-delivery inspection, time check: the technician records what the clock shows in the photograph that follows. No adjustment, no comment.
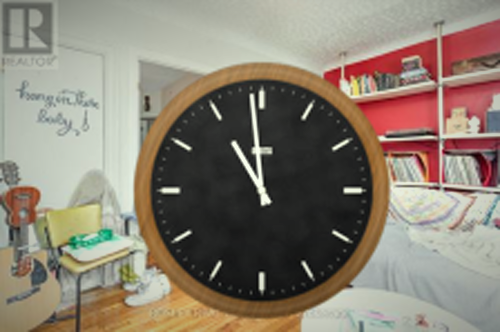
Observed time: 10:59
